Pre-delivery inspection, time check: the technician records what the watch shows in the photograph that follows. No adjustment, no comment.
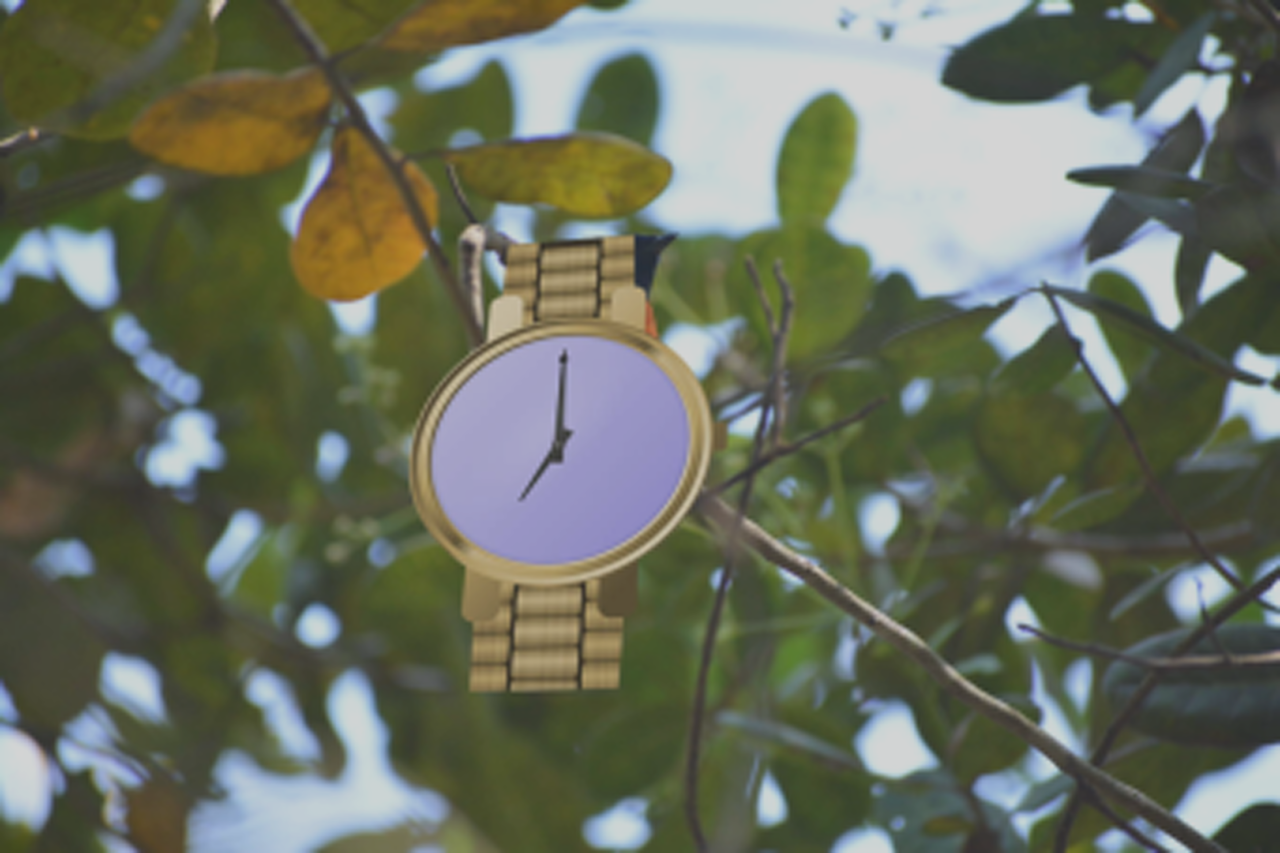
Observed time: 7:00
